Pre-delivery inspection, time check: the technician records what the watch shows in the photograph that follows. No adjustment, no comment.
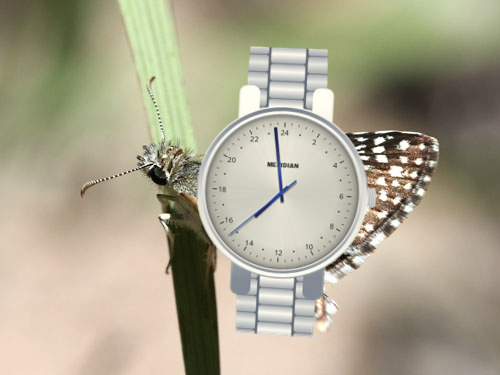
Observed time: 14:58:38
